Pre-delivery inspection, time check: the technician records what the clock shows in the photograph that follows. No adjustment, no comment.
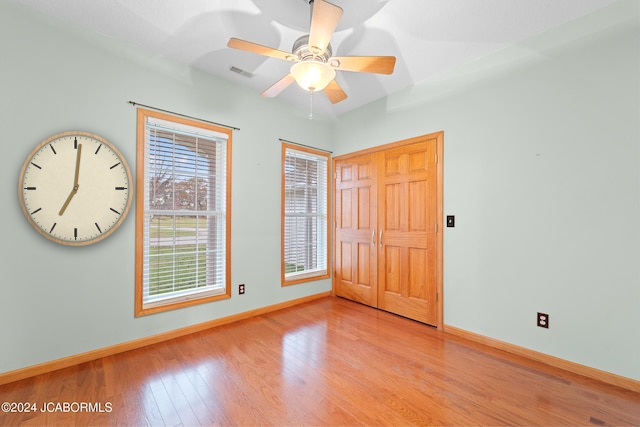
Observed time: 7:01
